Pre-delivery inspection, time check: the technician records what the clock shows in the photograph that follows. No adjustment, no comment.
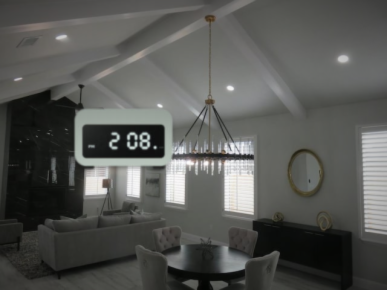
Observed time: 2:08
